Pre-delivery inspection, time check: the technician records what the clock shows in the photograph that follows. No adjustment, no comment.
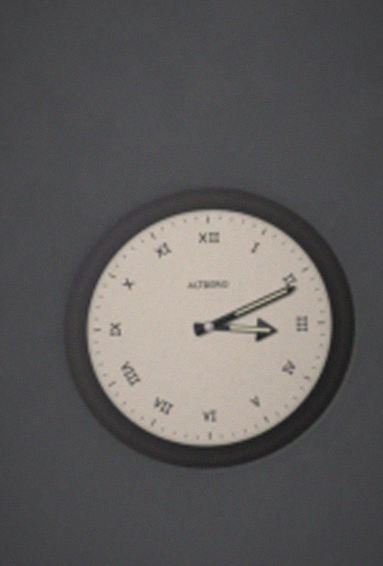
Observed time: 3:11
